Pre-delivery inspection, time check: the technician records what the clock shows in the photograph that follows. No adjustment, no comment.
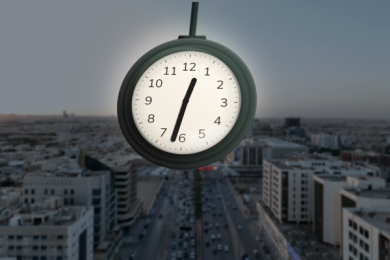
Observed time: 12:32
